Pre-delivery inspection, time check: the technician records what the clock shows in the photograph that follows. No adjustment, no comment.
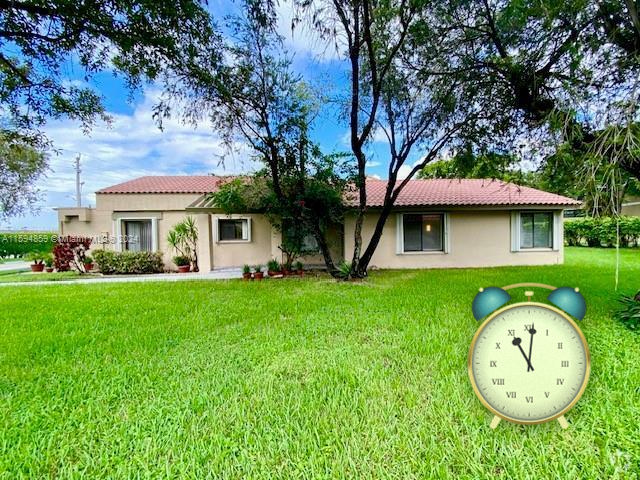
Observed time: 11:01
